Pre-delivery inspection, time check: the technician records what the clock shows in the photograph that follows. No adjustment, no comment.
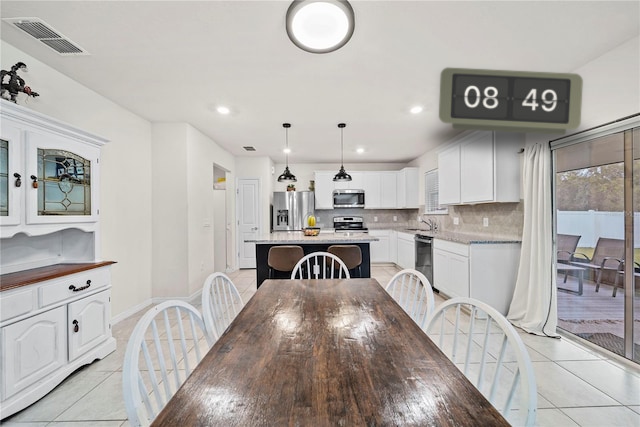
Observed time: 8:49
